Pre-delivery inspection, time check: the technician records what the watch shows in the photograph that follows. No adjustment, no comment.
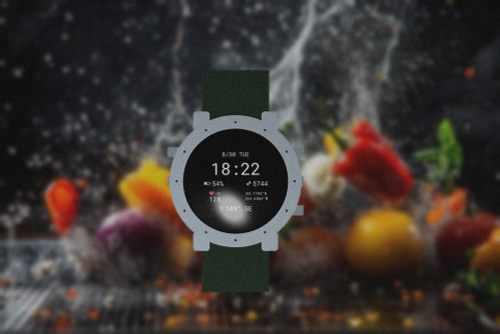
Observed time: 18:22
